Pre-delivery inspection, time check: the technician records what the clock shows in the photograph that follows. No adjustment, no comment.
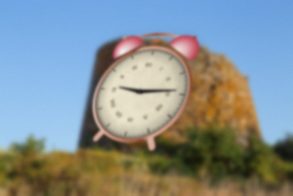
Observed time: 9:14
